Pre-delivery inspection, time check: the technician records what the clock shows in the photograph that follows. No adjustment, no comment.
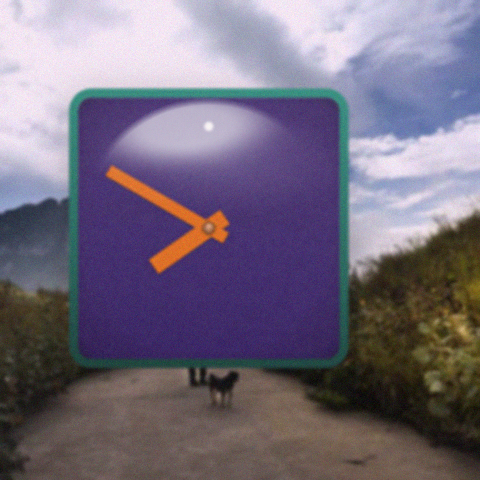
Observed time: 7:50
